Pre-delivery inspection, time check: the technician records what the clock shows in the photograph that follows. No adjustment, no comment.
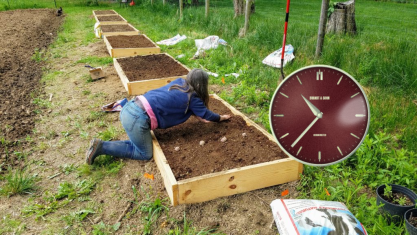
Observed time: 10:37
